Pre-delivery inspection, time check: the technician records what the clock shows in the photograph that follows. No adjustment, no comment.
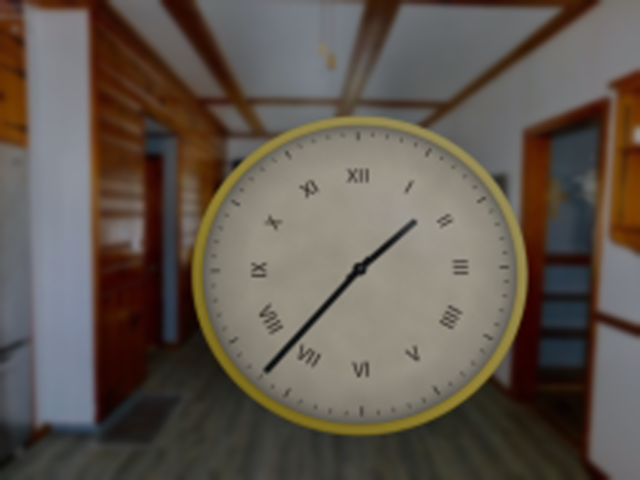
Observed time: 1:37
